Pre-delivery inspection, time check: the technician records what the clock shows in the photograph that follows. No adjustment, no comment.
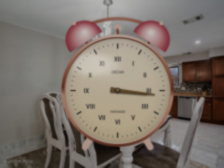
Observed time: 3:16
